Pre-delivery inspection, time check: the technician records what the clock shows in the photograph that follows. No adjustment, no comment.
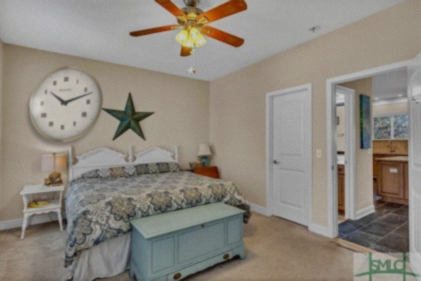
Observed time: 10:12
